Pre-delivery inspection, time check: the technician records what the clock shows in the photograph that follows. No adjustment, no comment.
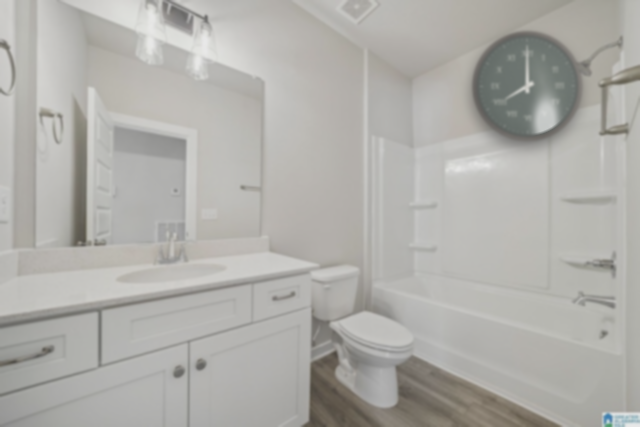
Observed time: 8:00
